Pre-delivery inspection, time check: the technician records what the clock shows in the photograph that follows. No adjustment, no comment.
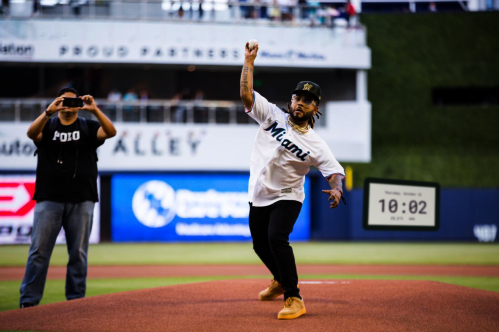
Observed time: 10:02
